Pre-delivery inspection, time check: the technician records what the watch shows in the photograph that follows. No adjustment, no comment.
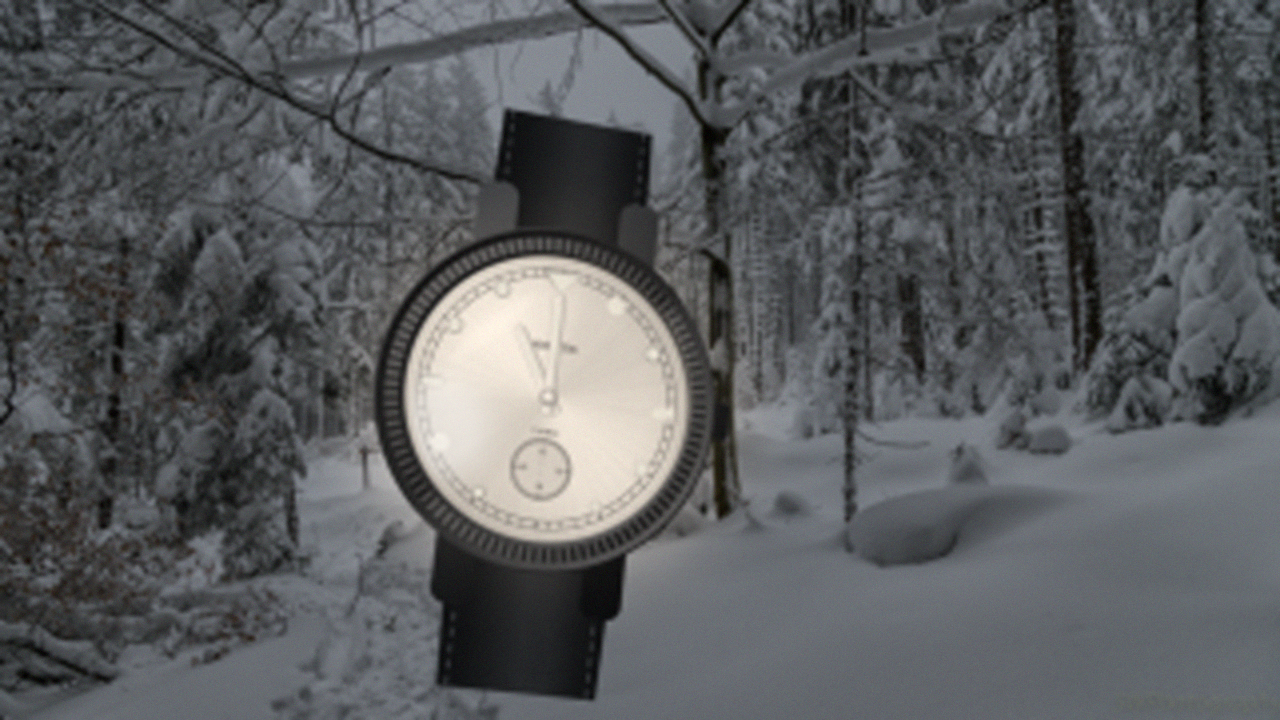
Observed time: 11:00
